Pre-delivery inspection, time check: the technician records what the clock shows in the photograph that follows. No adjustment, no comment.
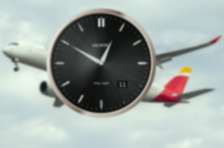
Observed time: 12:50
